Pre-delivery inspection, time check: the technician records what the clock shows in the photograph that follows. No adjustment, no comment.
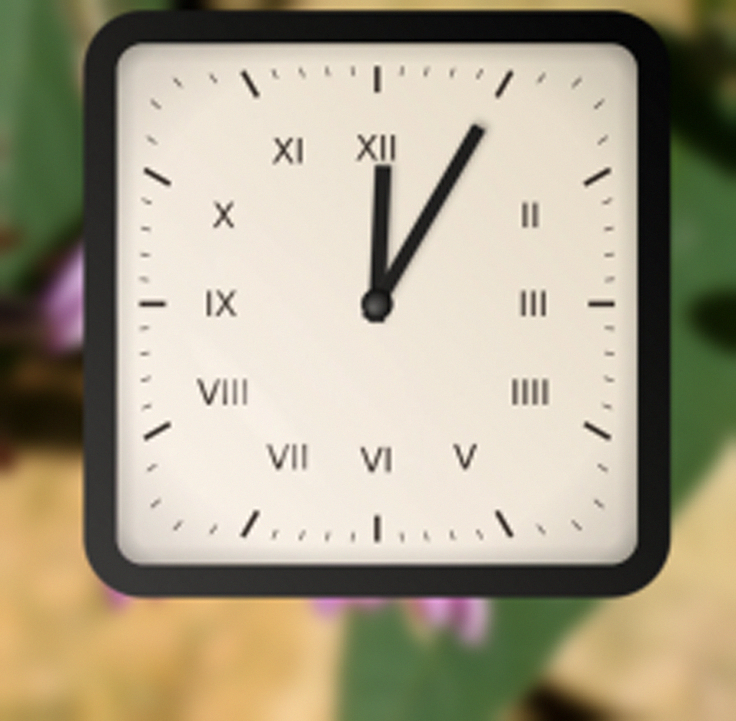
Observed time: 12:05
